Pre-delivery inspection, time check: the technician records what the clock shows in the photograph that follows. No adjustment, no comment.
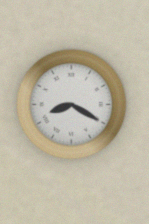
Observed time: 8:20
